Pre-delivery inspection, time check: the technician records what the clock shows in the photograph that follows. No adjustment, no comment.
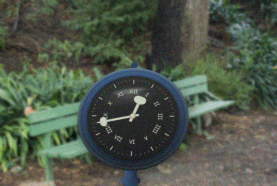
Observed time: 12:43
